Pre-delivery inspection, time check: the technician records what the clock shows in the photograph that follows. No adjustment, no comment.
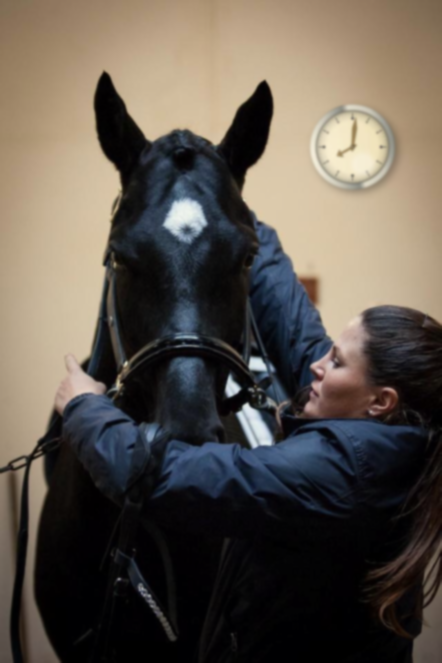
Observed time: 8:01
